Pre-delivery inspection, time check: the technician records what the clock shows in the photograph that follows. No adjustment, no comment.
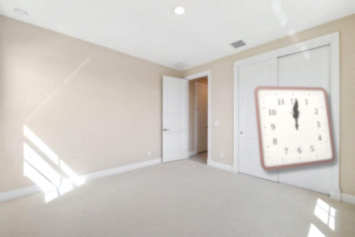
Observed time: 12:01
